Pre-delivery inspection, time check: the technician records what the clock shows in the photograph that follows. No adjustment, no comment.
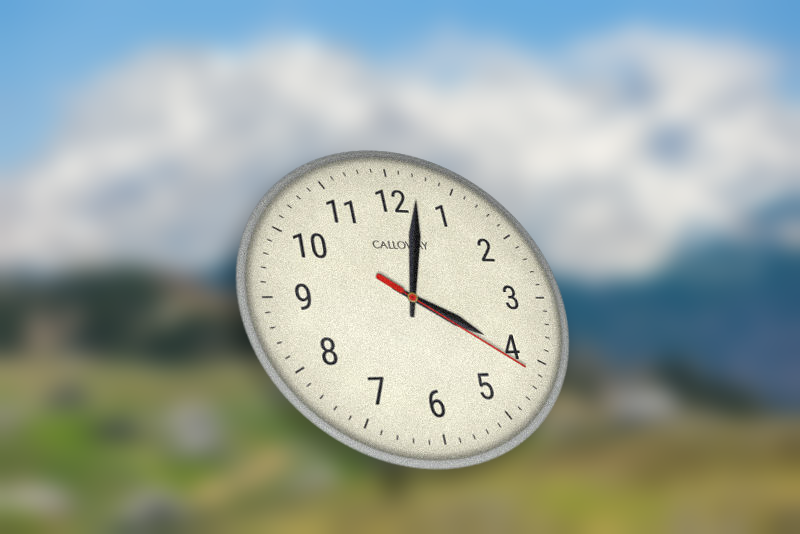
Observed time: 4:02:21
